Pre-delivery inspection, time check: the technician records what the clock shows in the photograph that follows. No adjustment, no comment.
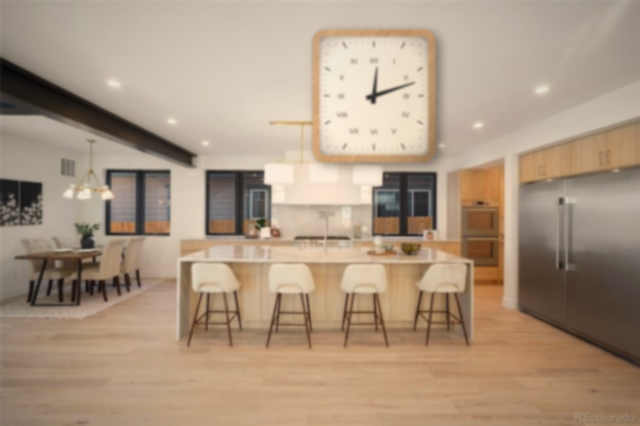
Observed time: 12:12
